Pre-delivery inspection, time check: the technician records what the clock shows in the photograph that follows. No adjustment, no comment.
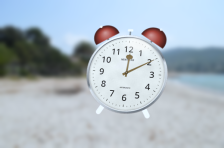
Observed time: 12:10
